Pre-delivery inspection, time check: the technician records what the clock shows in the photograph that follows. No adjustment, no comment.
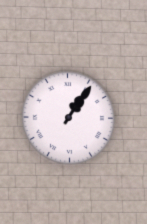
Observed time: 1:06
